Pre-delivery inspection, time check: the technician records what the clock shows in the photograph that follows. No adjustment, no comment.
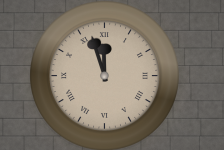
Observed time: 11:57
